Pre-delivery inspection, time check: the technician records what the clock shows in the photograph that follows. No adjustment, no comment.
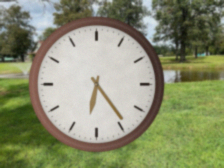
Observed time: 6:24
